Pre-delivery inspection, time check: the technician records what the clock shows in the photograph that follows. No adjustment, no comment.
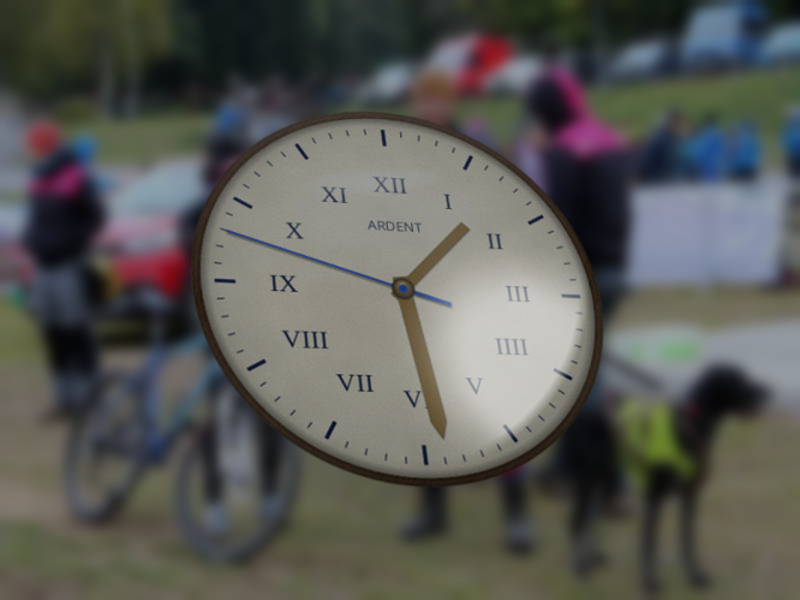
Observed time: 1:28:48
